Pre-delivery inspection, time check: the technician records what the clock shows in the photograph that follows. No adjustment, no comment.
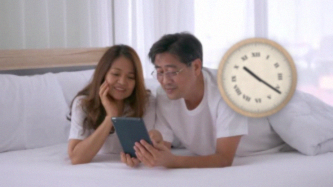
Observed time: 10:21
